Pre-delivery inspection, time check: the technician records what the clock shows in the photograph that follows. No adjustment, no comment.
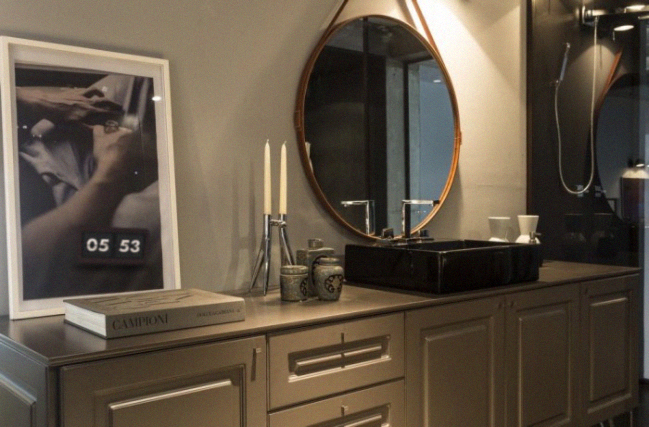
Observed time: 5:53
